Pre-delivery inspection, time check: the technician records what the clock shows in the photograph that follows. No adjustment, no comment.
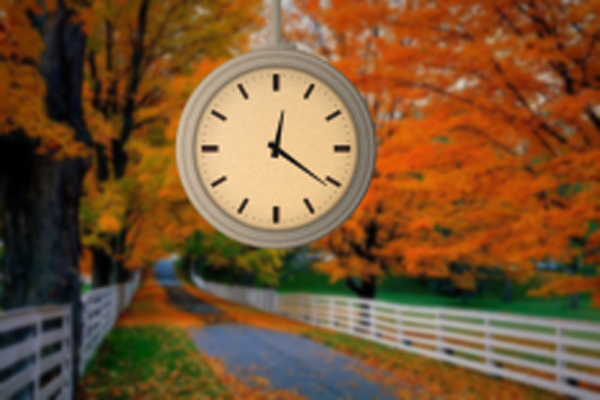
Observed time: 12:21
